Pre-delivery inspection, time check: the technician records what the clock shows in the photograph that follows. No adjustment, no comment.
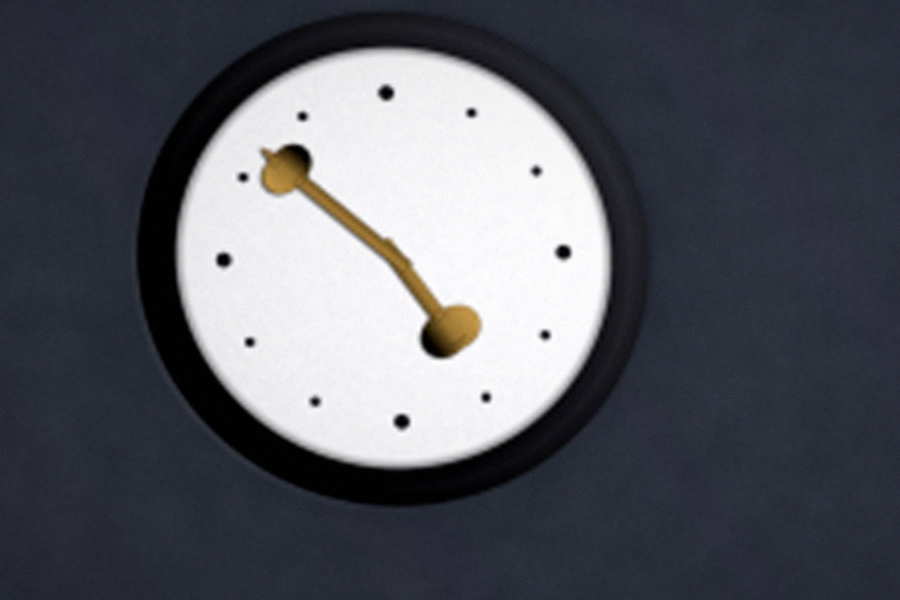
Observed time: 4:52
